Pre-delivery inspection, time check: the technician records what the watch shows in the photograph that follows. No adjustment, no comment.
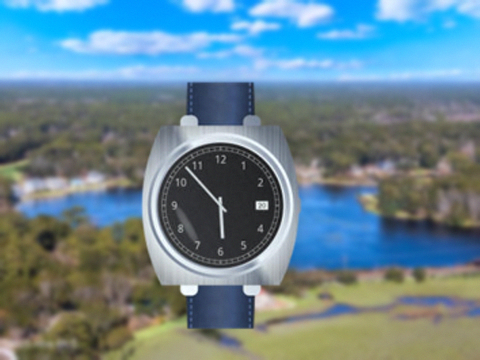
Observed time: 5:53
